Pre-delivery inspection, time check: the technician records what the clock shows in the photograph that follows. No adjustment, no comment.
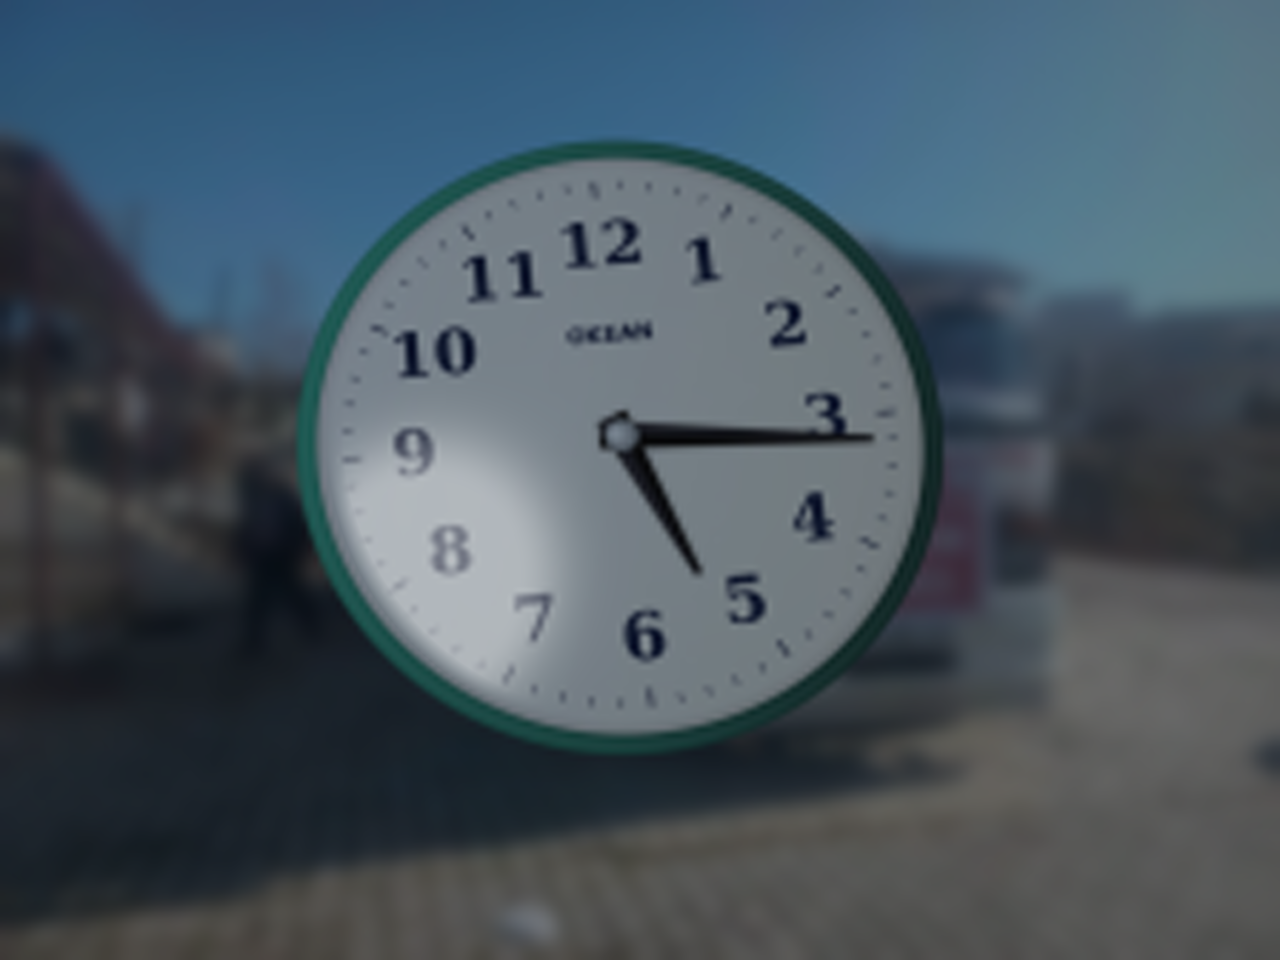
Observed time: 5:16
